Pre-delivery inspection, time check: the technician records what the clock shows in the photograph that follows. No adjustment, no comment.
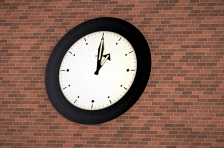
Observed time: 1:00
